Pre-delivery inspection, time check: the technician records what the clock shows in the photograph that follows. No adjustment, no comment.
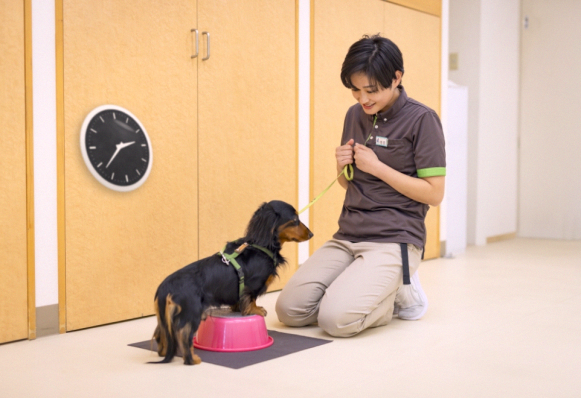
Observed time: 2:38
